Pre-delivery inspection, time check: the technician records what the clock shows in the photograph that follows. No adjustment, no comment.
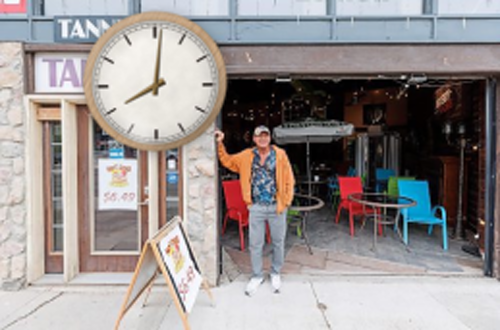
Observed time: 8:01
